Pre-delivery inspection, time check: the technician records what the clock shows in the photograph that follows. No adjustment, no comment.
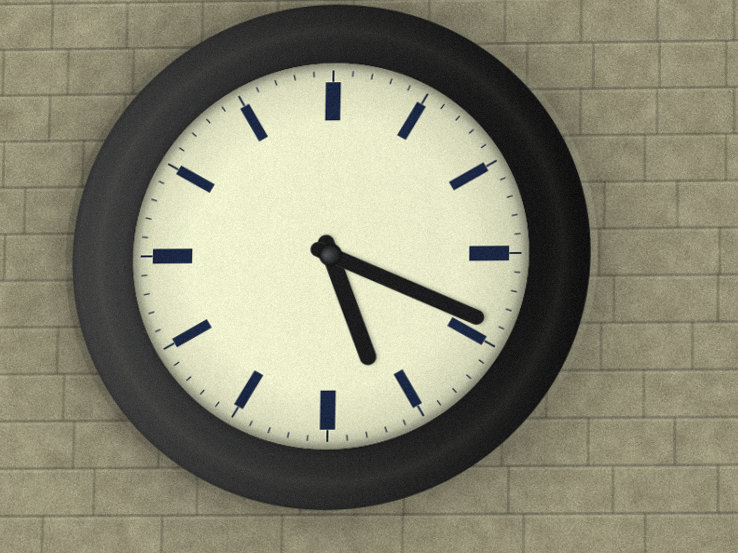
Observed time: 5:19
